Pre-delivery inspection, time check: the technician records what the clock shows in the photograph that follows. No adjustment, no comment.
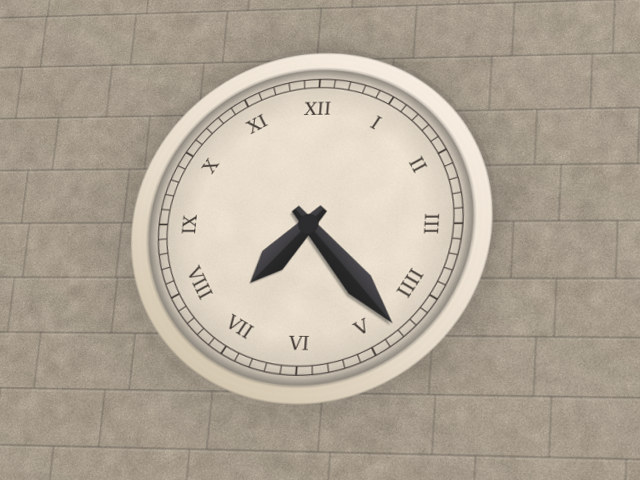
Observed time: 7:23
